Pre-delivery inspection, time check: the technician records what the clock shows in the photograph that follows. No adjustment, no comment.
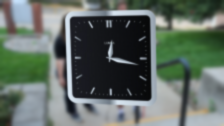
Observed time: 12:17
